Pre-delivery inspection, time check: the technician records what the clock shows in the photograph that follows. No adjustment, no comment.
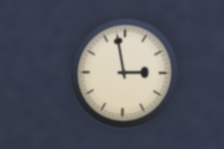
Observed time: 2:58
